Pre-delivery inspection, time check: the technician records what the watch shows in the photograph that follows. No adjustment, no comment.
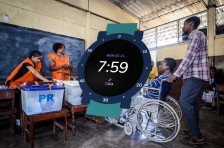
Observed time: 7:59
